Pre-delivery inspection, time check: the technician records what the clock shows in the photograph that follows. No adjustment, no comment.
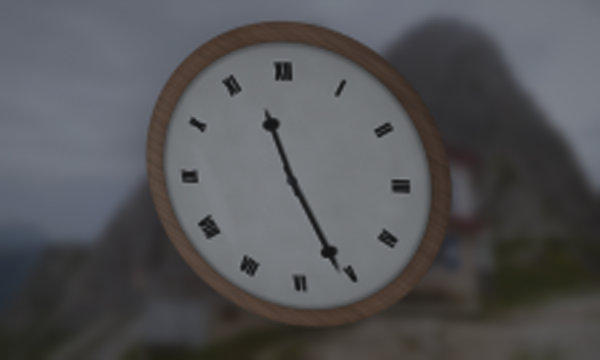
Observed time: 11:26
